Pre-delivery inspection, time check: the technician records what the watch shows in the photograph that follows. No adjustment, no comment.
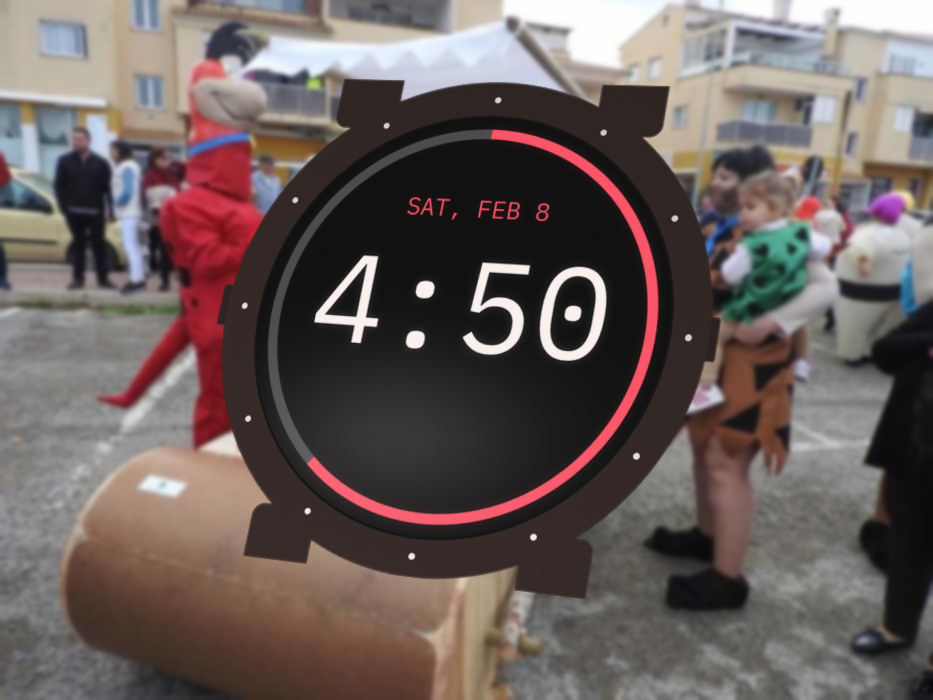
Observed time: 4:50
